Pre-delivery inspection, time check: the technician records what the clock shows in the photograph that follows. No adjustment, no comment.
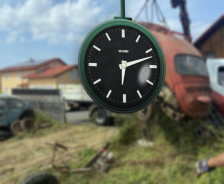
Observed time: 6:12
